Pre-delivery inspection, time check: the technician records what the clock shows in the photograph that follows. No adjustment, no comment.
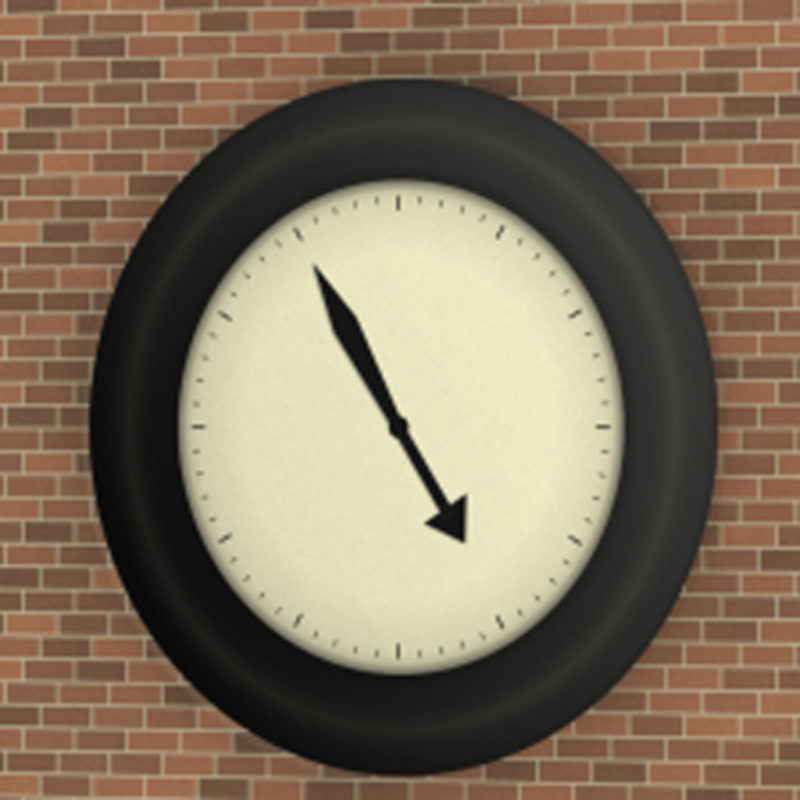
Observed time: 4:55
